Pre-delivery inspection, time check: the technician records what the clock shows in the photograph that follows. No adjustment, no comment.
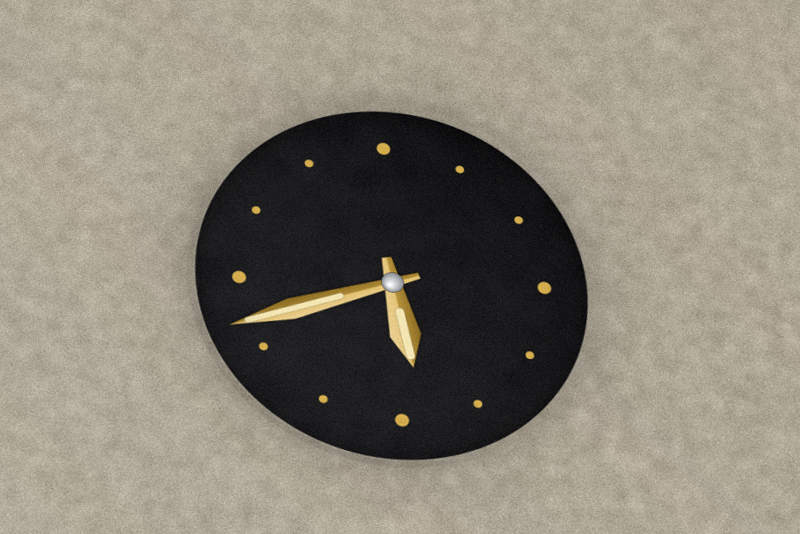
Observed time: 5:42
